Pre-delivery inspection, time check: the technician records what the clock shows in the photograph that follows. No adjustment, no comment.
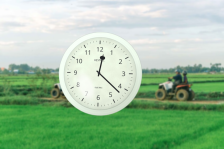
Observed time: 12:22
